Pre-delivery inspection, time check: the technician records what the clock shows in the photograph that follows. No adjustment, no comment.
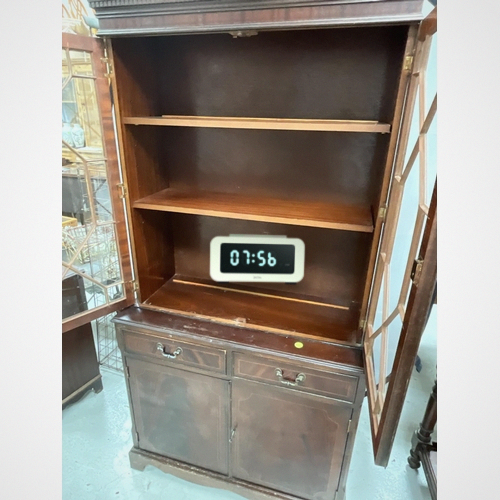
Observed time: 7:56
